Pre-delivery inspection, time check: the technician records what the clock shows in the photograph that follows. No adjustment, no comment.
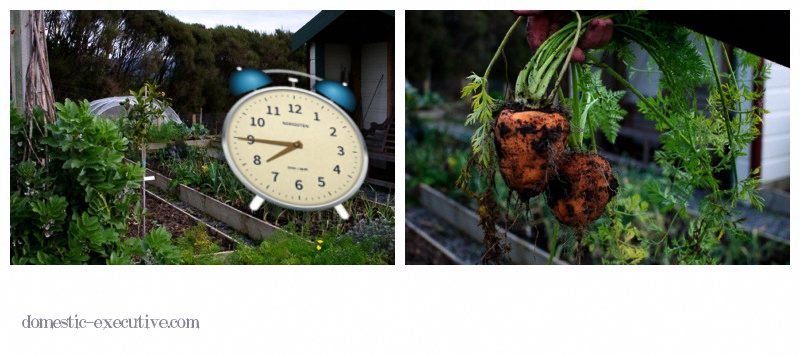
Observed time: 7:45
